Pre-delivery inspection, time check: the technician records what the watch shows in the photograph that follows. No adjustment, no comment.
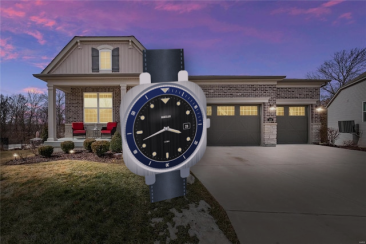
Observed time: 3:42
